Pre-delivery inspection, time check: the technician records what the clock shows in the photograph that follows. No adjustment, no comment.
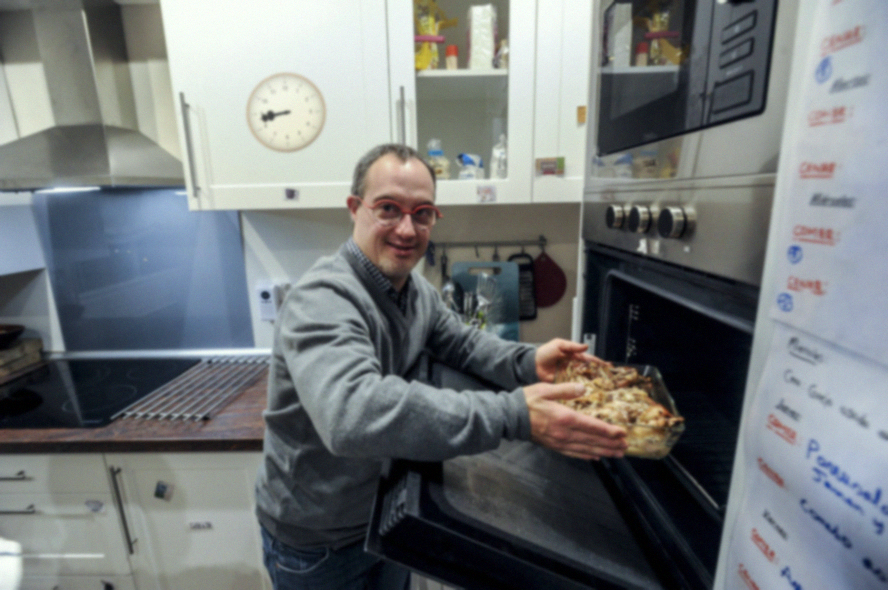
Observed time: 8:43
